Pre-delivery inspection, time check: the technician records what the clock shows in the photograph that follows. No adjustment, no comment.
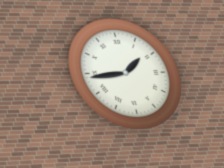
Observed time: 1:44
